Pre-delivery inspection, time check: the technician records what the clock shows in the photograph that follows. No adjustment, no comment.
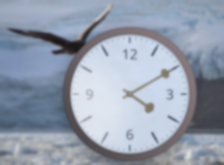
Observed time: 4:10
